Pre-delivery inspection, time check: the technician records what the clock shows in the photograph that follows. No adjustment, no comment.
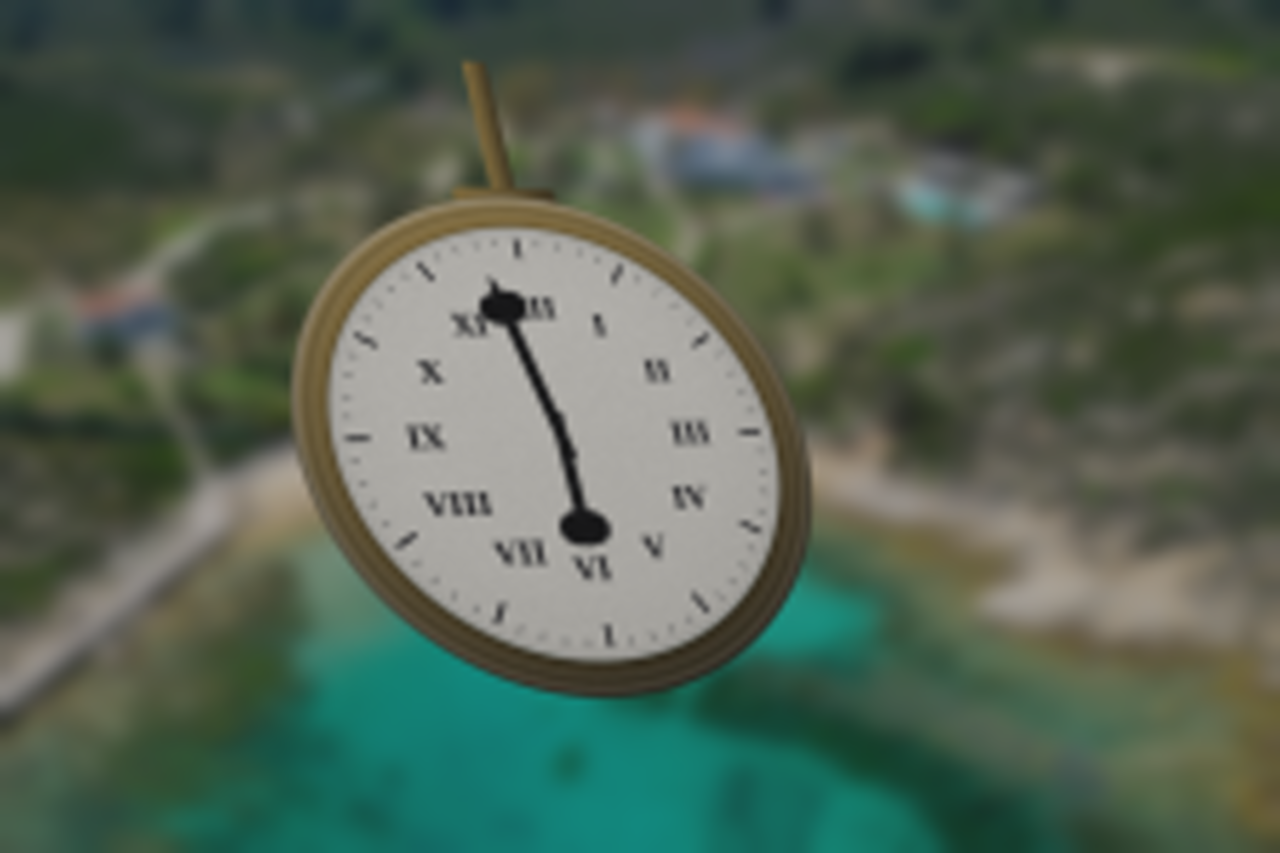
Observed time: 5:58
